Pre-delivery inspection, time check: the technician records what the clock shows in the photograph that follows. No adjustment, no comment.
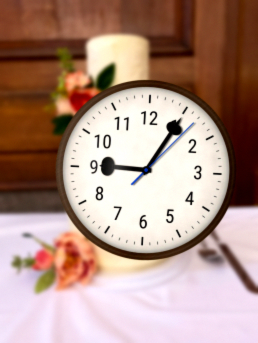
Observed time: 9:05:07
